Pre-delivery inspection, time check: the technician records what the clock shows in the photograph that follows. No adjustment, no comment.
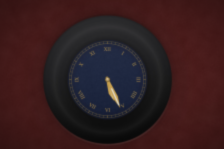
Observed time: 5:26
